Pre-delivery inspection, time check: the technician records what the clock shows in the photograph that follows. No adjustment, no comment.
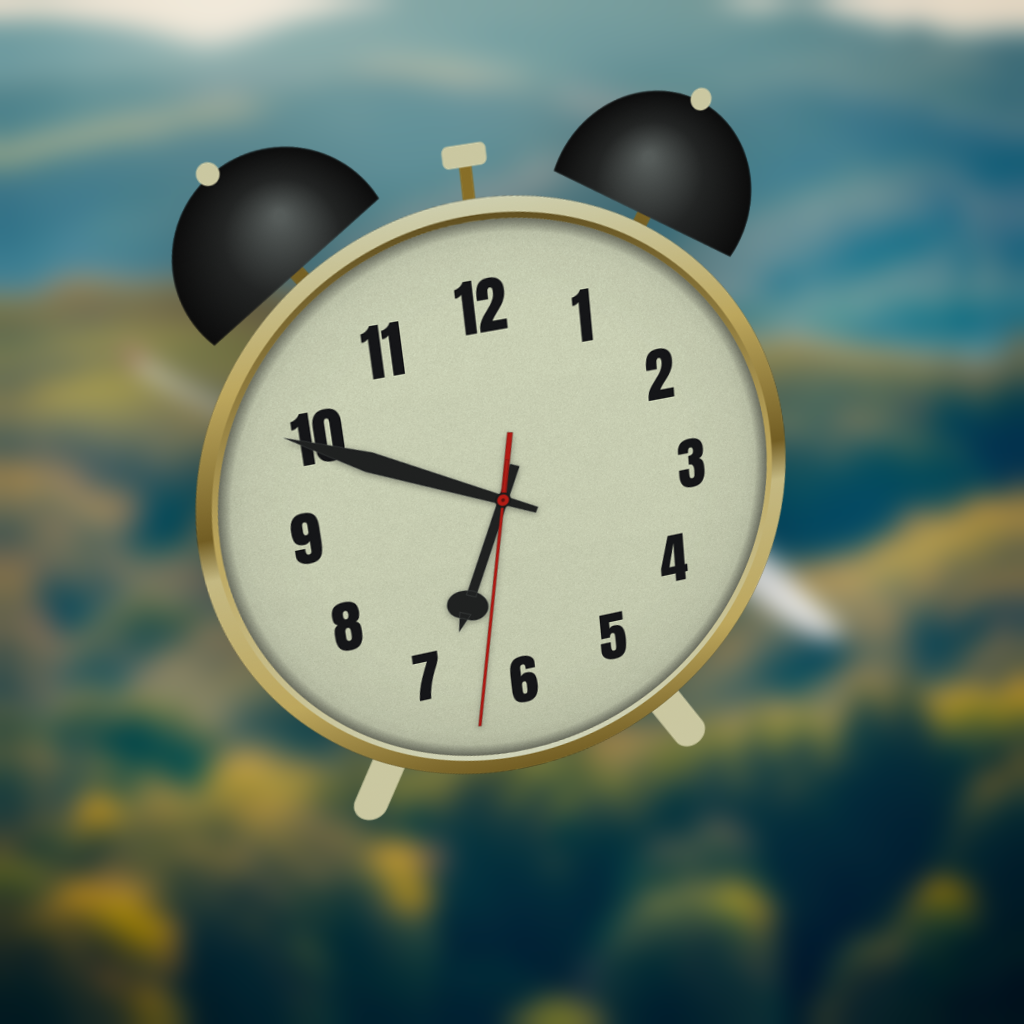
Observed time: 6:49:32
